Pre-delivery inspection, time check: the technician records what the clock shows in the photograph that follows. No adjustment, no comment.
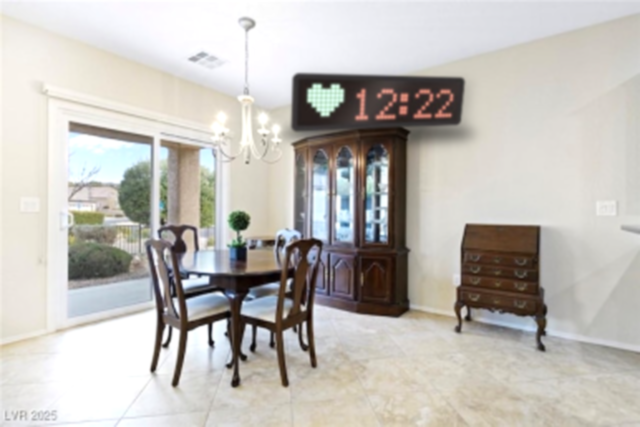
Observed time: 12:22
